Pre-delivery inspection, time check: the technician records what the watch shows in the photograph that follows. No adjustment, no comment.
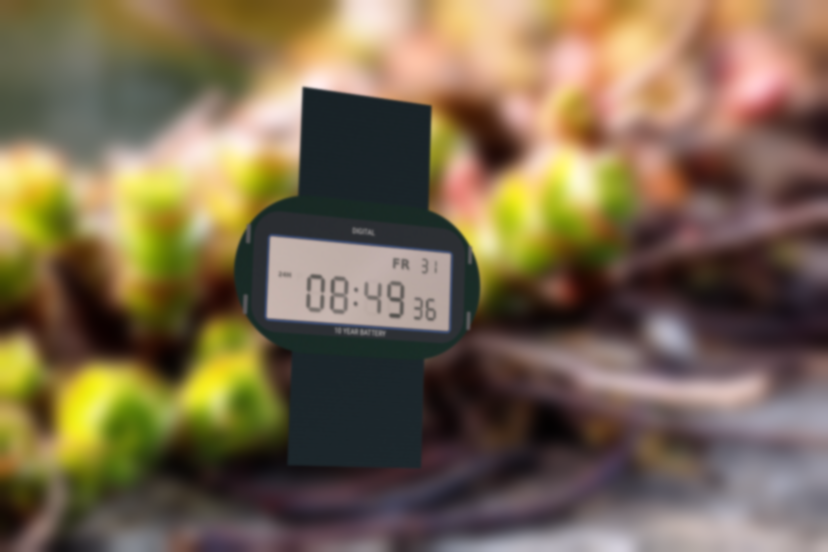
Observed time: 8:49:36
